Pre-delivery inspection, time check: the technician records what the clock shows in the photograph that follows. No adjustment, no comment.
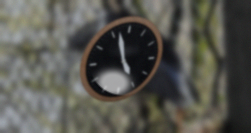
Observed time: 4:57
